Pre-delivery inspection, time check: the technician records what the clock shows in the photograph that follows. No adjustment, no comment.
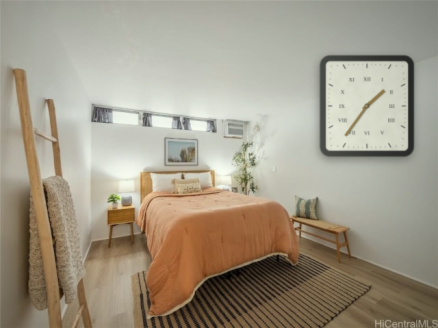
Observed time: 1:36
